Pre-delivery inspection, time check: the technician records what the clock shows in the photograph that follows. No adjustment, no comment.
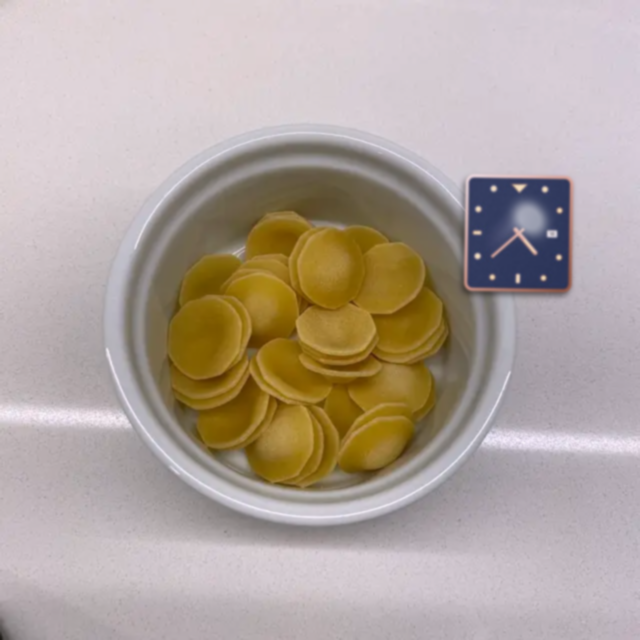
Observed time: 4:38
